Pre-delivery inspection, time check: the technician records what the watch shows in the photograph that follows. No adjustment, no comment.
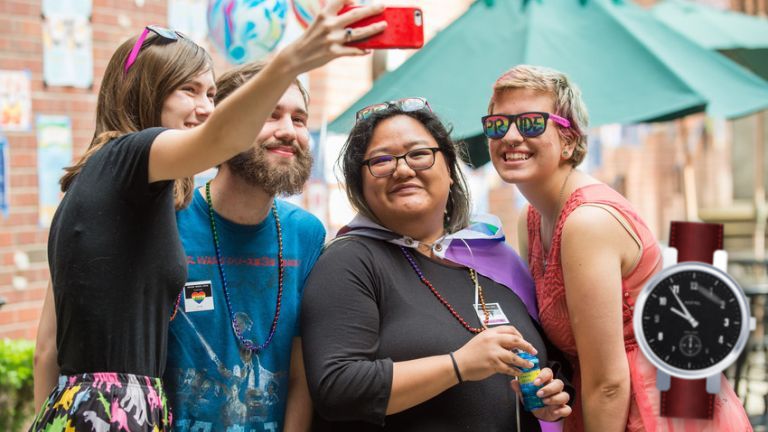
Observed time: 9:54
